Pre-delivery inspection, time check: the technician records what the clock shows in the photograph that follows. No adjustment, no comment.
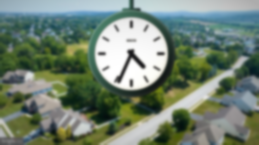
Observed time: 4:34
